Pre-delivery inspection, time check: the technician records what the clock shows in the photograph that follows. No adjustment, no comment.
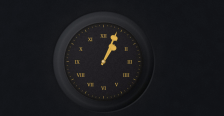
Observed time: 1:04
